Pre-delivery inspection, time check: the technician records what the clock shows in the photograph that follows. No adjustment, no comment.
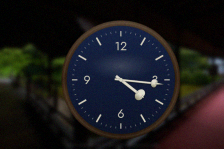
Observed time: 4:16
